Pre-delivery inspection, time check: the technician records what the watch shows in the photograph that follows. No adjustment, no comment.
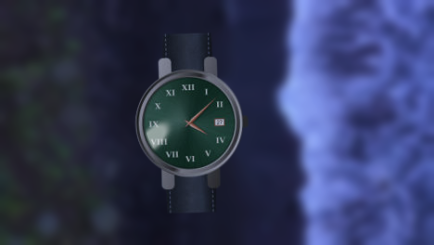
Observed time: 4:08
